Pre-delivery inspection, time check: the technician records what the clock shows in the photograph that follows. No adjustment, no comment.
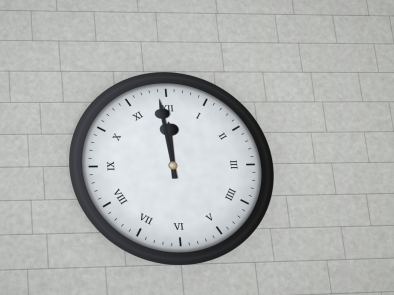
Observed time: 11:59
